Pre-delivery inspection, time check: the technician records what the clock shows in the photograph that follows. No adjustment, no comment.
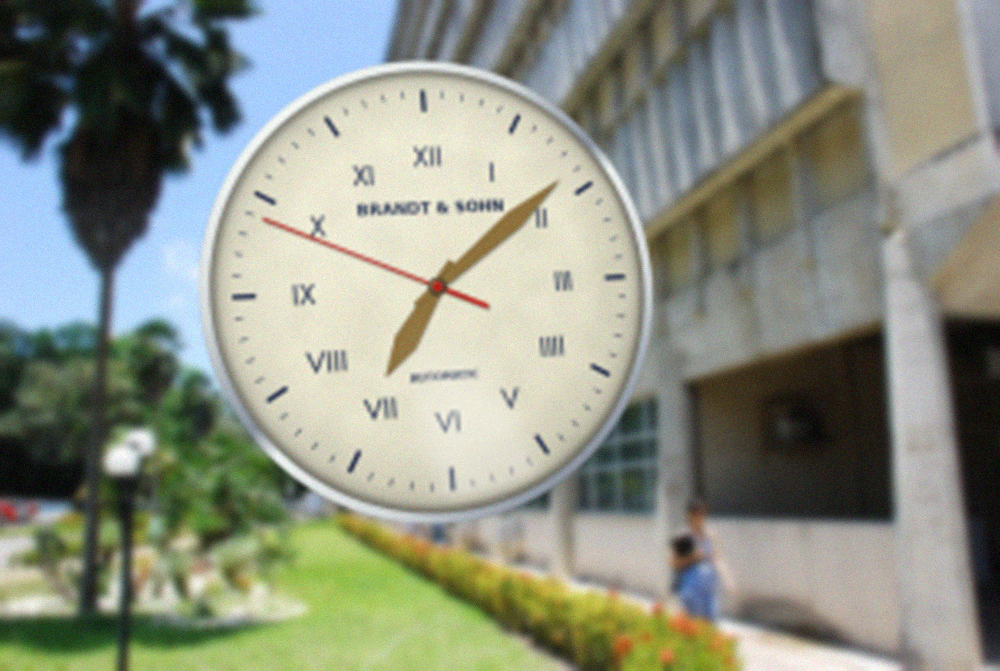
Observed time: 7:08:49
